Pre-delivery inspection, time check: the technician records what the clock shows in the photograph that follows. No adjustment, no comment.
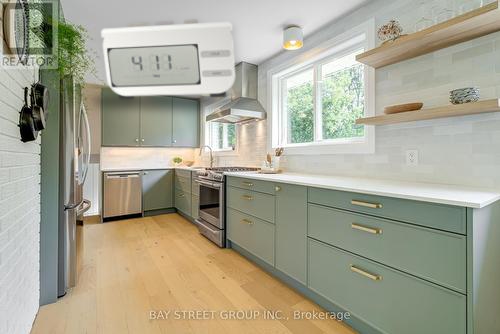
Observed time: 4:11
